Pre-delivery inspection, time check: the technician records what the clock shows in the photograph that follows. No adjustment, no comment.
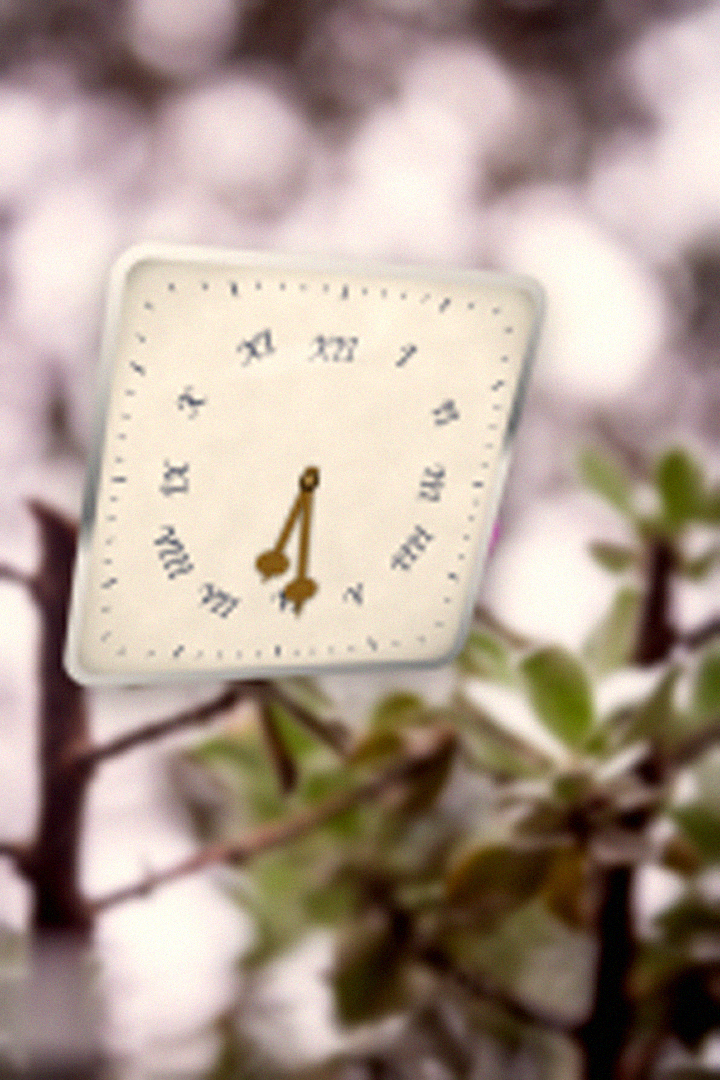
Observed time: 6:29
